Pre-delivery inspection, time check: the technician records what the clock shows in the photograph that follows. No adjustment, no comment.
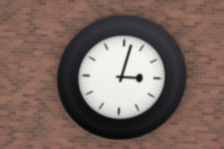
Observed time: 3:02
